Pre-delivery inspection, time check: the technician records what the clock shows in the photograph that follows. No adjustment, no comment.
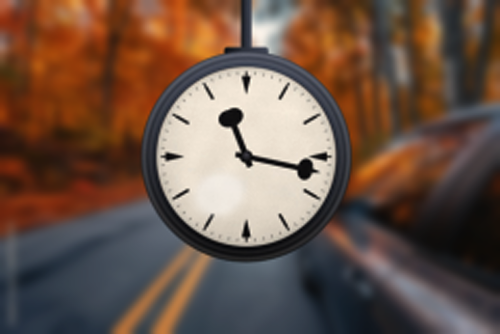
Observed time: 11:17
